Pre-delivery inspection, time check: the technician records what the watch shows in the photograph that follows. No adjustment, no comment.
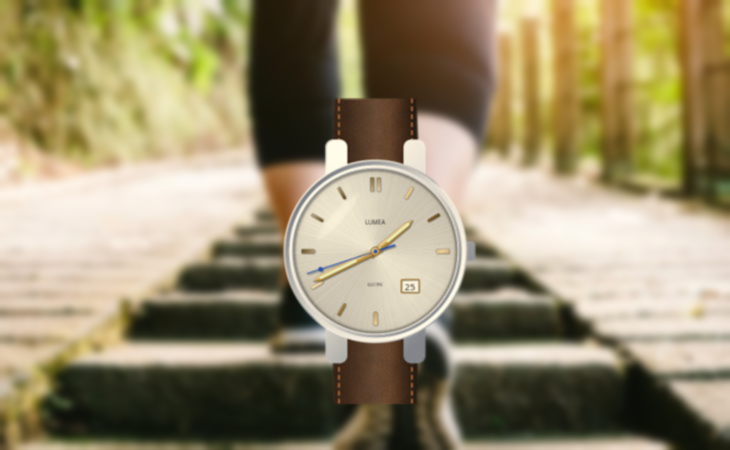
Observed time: 1:40:42
